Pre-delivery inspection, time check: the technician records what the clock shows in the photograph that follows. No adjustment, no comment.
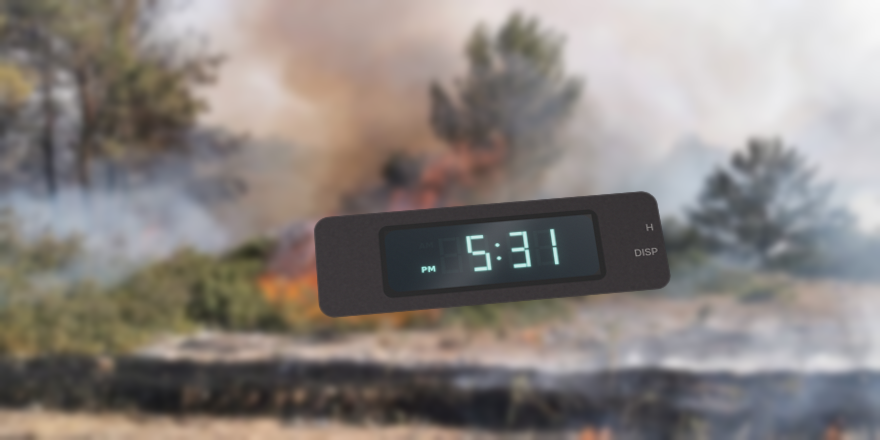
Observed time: 5:31
